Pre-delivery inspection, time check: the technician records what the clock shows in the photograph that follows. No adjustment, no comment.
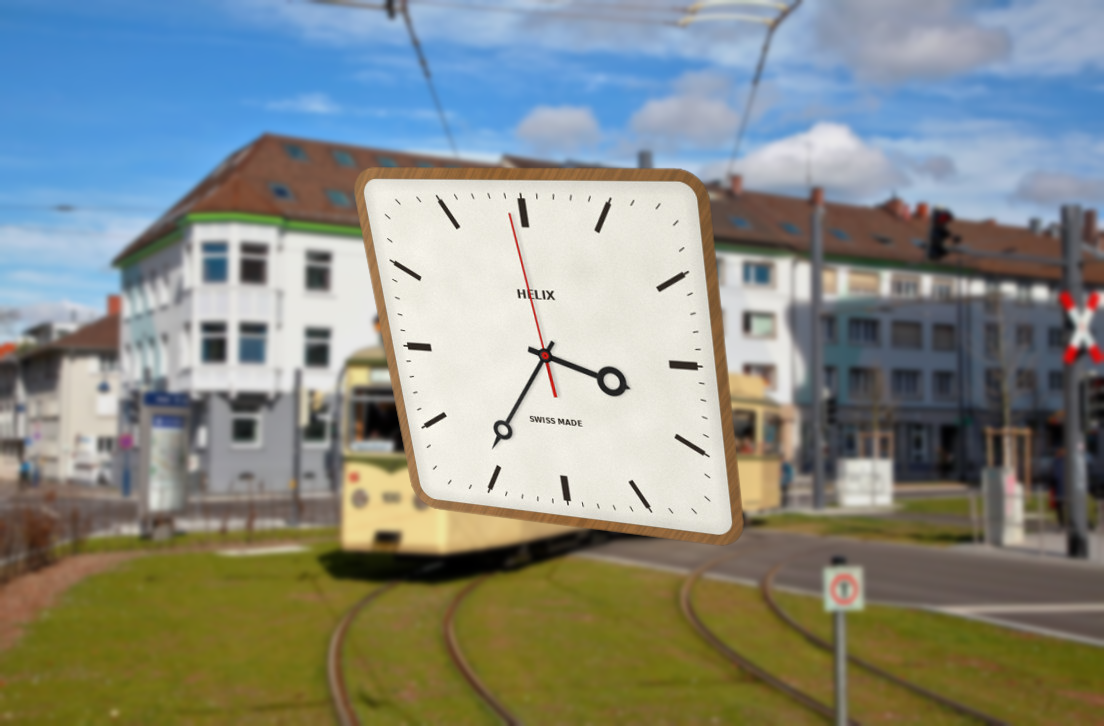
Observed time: 3:35:59
